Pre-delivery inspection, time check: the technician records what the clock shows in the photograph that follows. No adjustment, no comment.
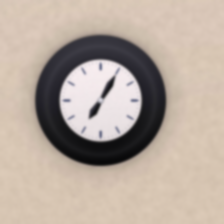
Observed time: 7:05
